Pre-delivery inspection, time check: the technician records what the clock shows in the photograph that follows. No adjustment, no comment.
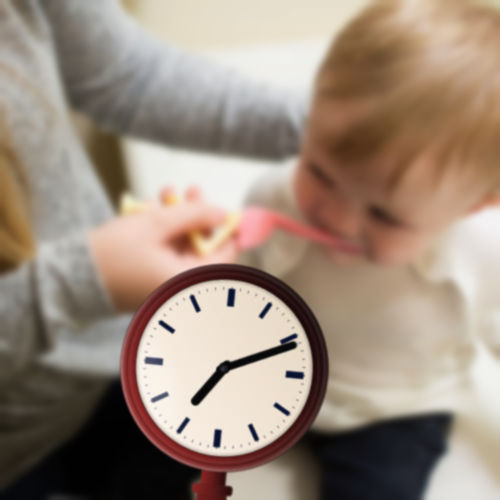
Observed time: 7:11
